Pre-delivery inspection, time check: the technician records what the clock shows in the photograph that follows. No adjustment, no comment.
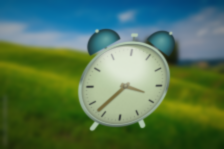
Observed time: 3:37
